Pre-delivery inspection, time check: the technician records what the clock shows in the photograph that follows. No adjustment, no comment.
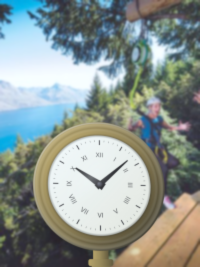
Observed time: 10:08
